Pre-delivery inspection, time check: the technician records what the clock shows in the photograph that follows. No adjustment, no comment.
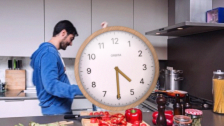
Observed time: 4:30
